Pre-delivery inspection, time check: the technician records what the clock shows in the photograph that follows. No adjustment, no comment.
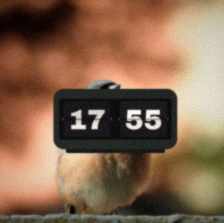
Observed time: 17:55
